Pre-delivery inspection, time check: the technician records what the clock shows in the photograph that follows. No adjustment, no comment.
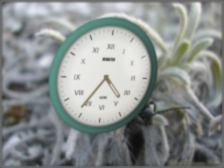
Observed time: 4:36
